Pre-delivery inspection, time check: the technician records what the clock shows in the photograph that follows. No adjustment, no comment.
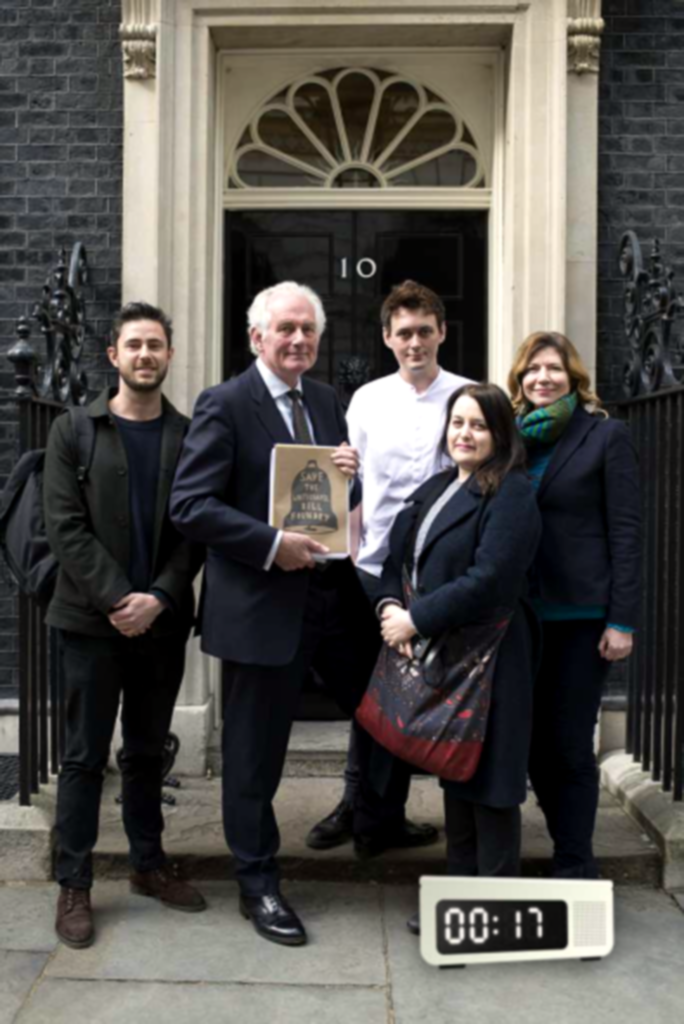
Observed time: 0:17
